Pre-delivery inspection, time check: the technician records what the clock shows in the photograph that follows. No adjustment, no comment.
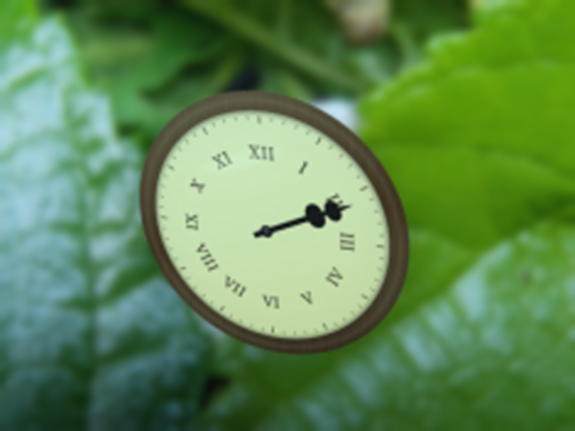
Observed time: 2:11
